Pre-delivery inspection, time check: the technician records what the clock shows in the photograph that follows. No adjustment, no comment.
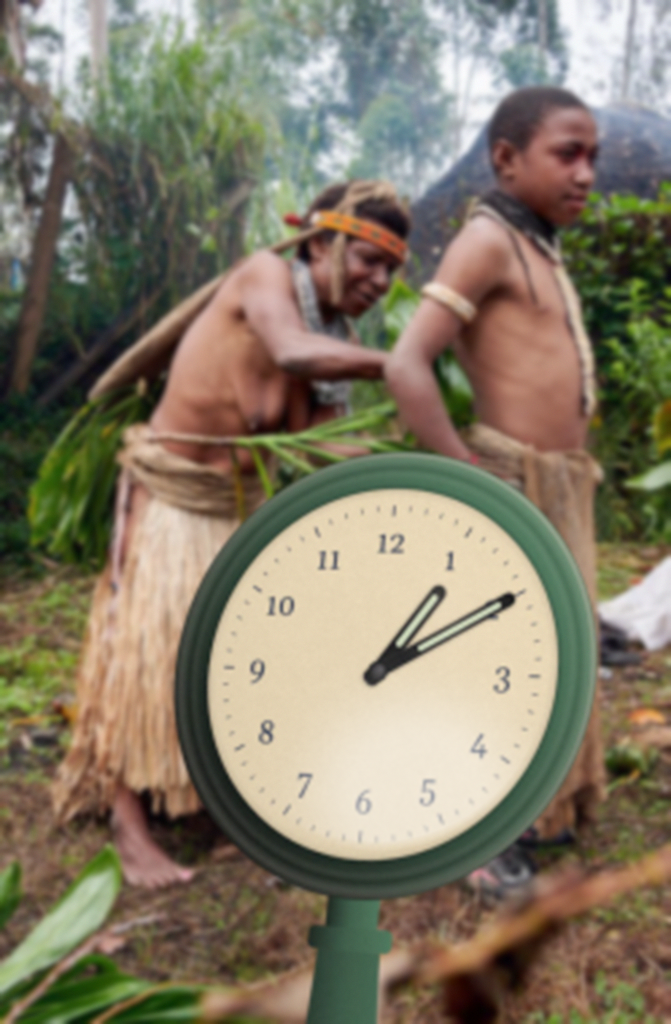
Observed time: 1:10
